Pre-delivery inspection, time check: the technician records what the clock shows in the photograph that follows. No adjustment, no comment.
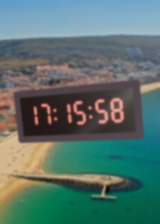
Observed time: 17:15:58
